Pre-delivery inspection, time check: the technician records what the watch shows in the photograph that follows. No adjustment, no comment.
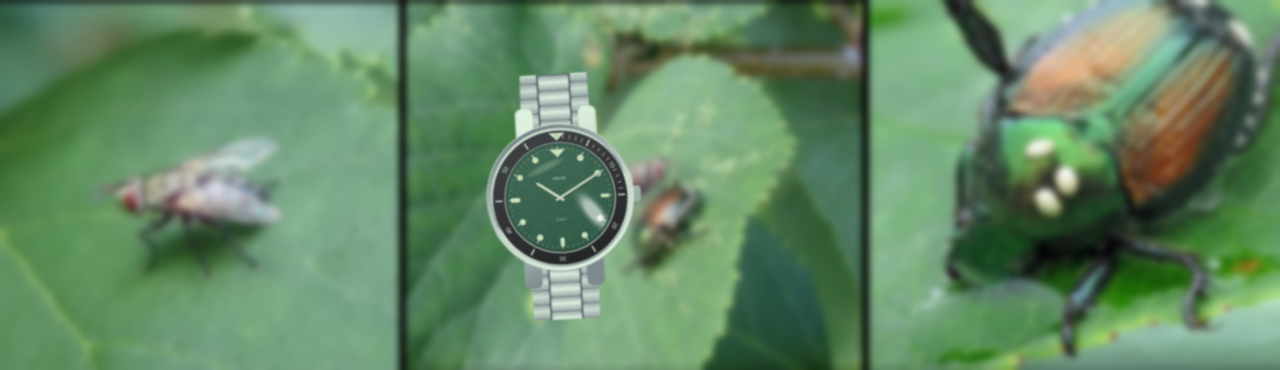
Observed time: 10:10
